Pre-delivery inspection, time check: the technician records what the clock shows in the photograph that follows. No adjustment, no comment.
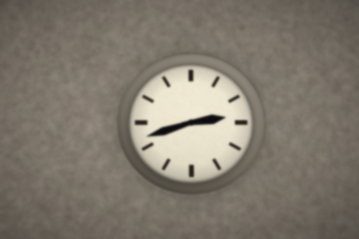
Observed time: 2:42
